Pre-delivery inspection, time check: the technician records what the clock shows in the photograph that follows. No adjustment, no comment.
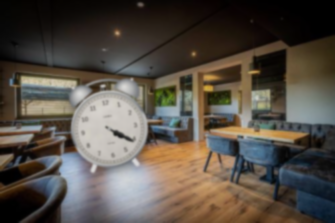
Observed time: 4:21
